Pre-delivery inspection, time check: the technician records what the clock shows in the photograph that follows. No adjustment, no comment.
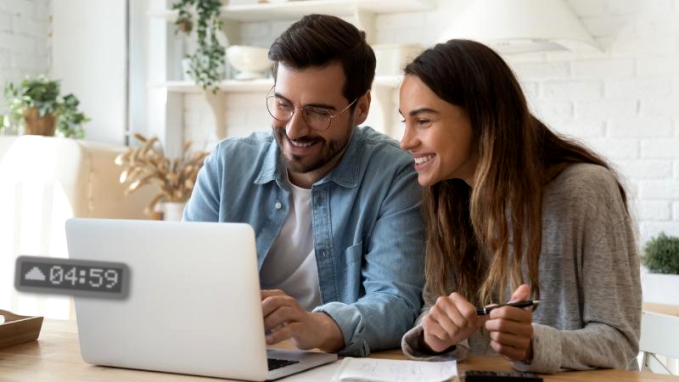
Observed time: 4:59
